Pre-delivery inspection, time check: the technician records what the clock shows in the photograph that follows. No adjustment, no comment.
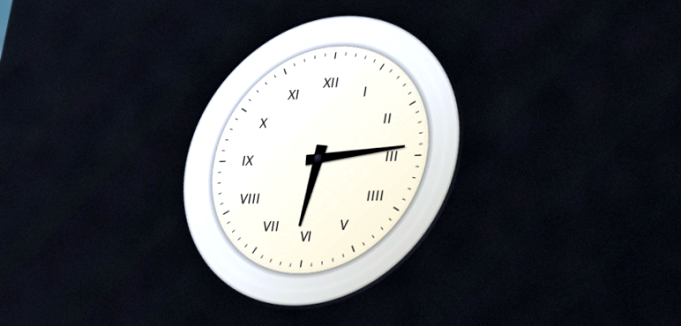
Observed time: 6:14
